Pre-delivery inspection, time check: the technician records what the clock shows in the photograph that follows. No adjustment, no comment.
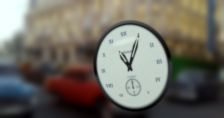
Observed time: 11:05
